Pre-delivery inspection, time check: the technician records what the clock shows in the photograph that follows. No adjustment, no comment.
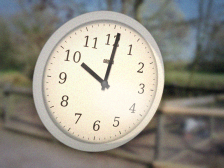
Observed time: 10:01
